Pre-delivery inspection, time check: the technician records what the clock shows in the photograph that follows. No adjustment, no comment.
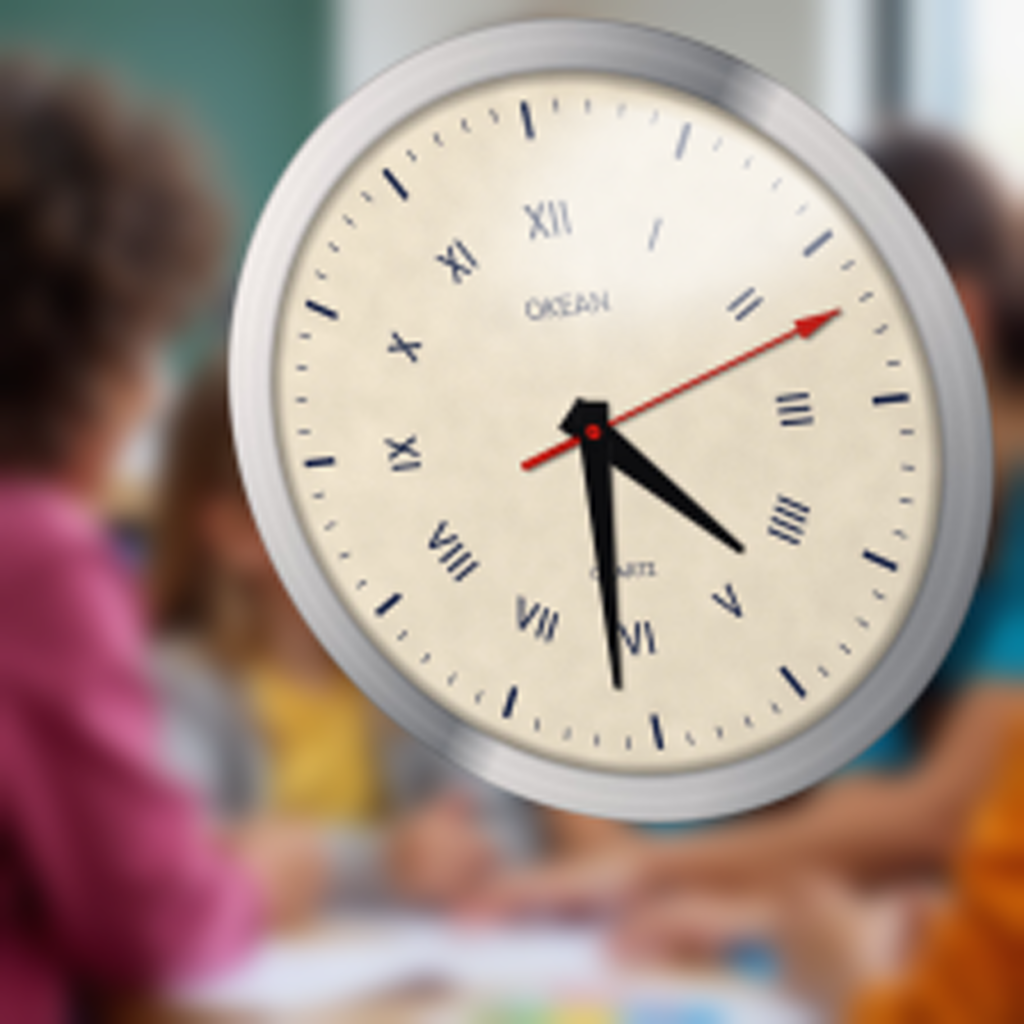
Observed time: 4:31:12
